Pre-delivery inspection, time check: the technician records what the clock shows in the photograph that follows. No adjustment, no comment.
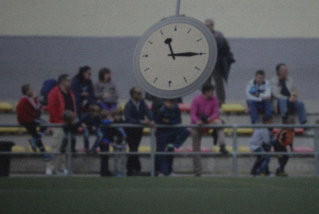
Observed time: 11:15
